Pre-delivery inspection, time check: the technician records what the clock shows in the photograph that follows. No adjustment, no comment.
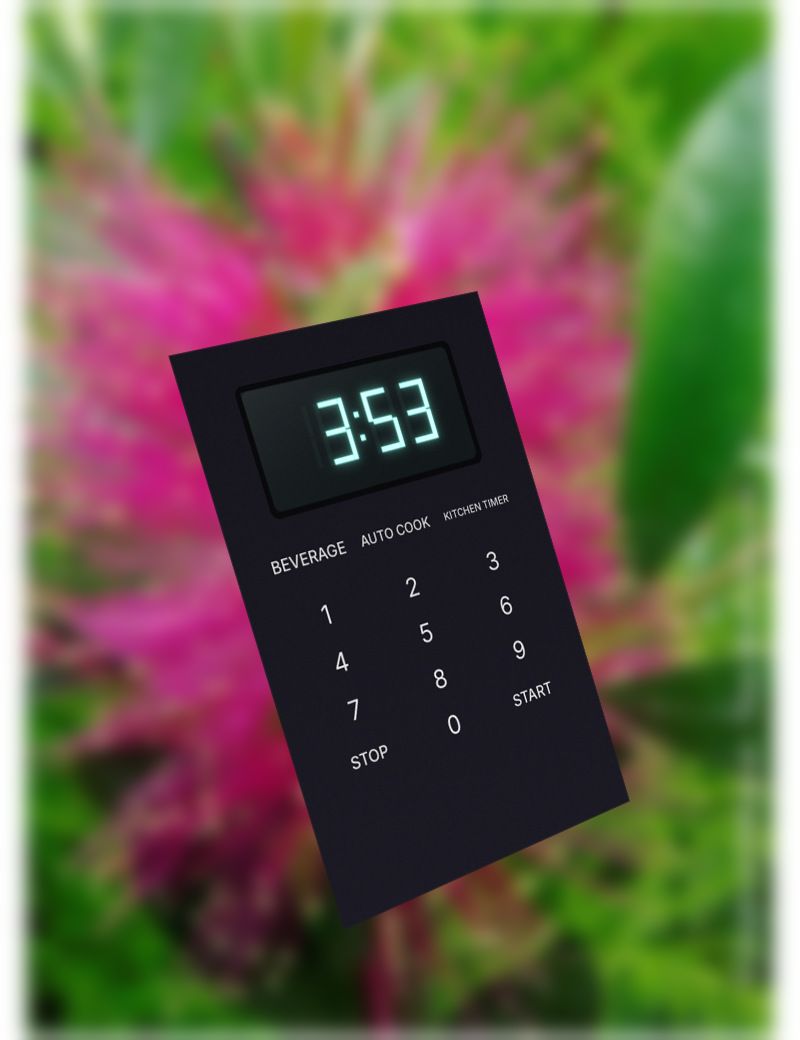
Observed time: 3:53
